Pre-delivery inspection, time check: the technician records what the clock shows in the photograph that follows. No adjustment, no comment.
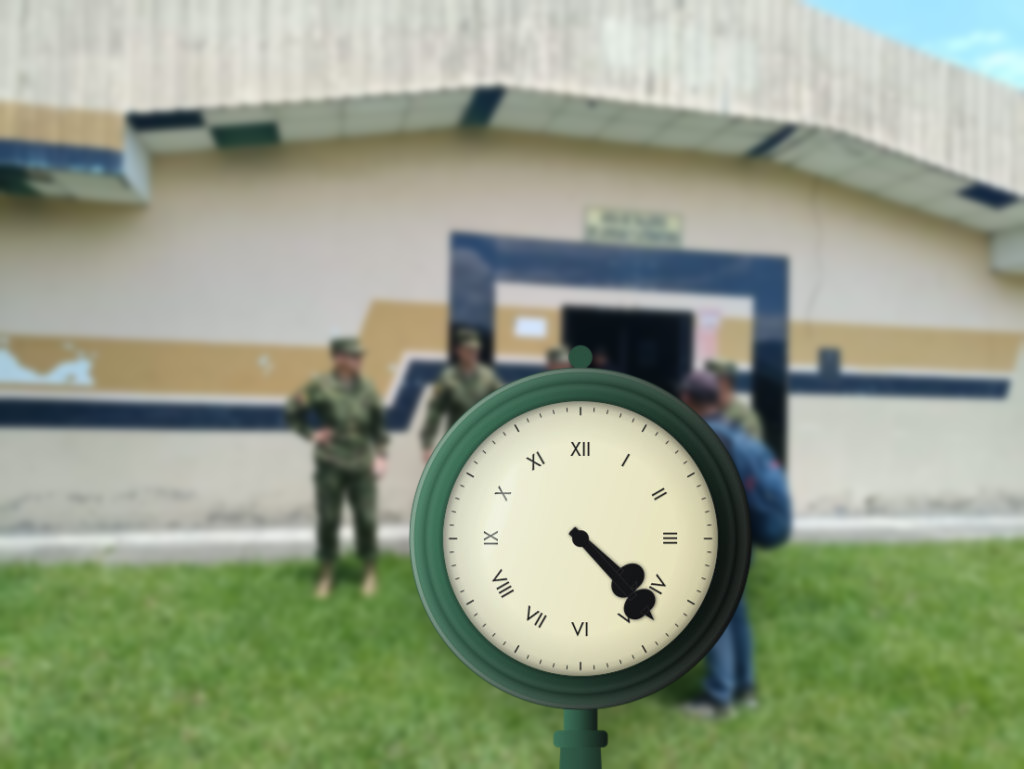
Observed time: 4:23
